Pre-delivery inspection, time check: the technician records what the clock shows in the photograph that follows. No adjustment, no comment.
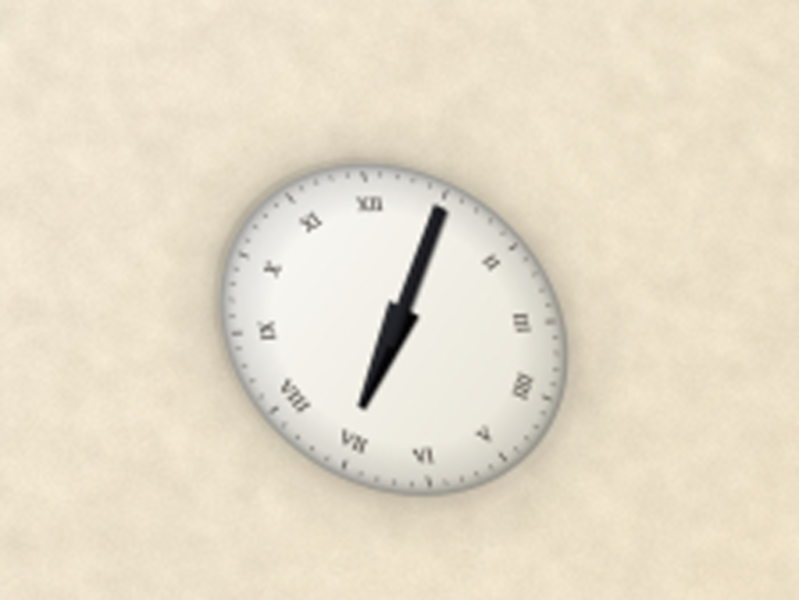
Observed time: 7:05
